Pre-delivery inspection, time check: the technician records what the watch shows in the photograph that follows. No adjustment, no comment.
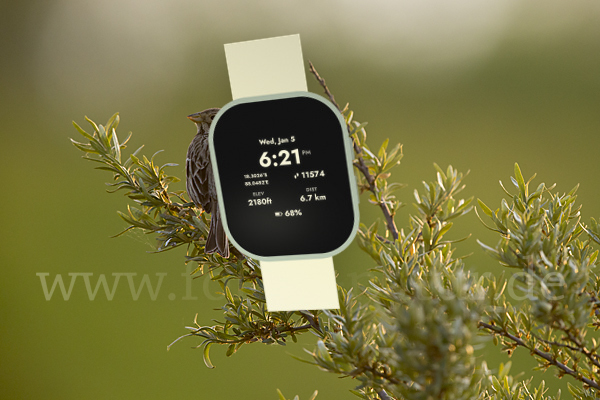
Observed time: 6:21
